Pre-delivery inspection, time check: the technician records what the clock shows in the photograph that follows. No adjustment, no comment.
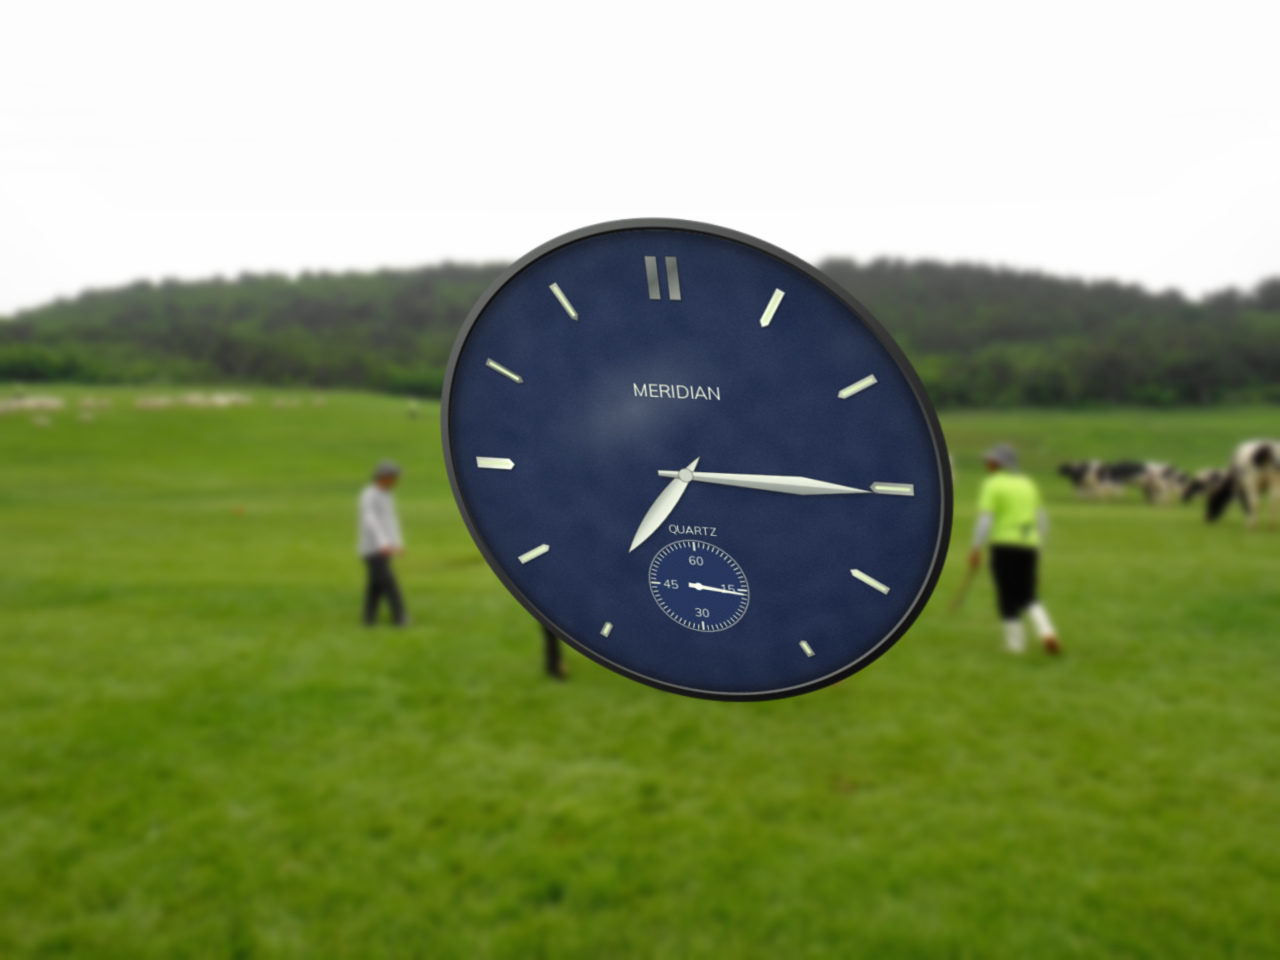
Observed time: 7:15:16
